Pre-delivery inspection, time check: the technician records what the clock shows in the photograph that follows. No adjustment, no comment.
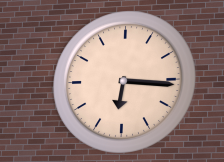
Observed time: 6:16
